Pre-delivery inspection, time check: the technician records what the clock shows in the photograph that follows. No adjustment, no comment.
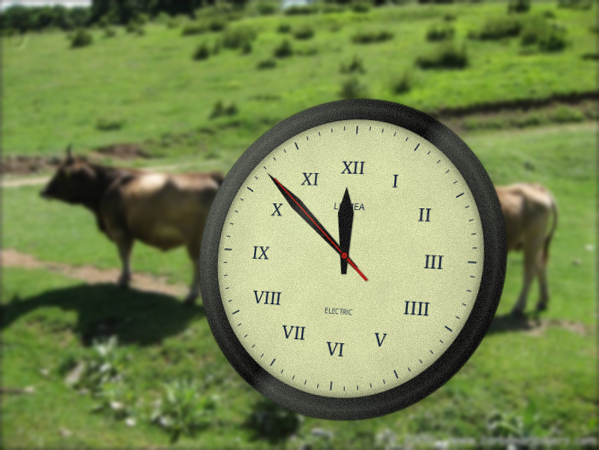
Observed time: 11:51:52
